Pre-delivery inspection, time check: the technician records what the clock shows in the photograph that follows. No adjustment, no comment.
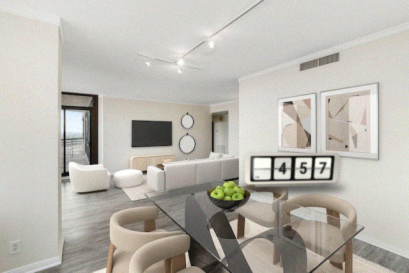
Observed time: 4:57
